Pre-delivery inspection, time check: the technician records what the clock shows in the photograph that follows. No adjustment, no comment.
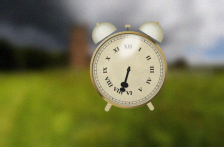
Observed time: 6:33
